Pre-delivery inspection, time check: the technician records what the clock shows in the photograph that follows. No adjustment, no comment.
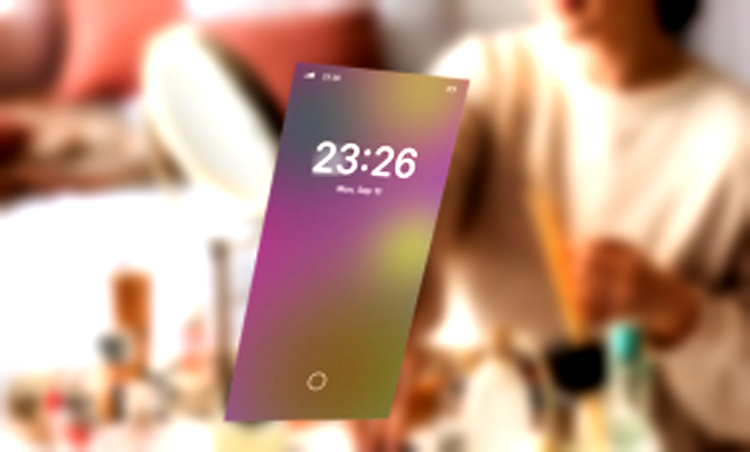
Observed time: 23:26
